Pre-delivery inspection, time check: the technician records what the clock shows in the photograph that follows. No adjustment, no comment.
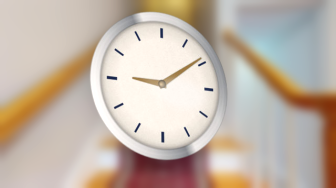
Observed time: 9:09
